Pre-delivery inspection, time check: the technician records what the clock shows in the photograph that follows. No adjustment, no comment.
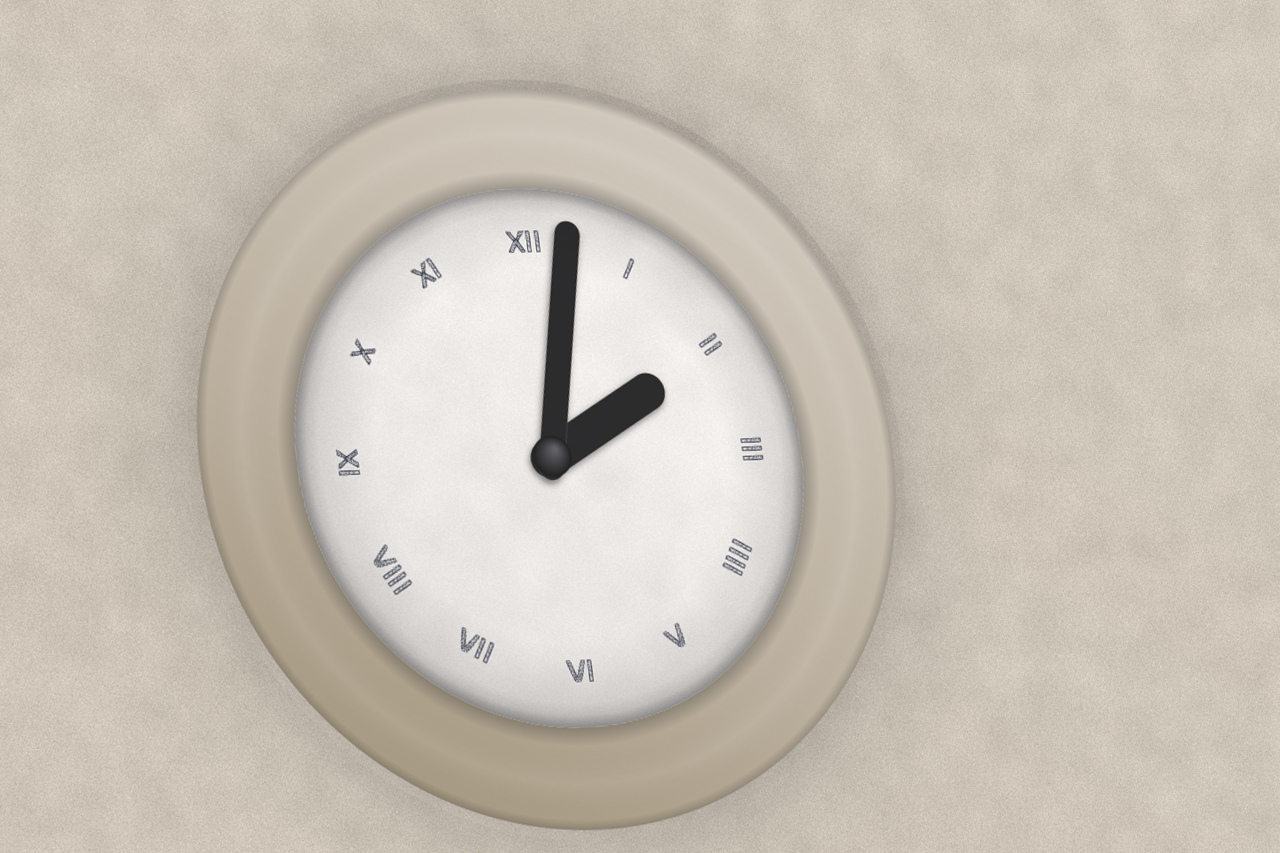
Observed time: 2:02
